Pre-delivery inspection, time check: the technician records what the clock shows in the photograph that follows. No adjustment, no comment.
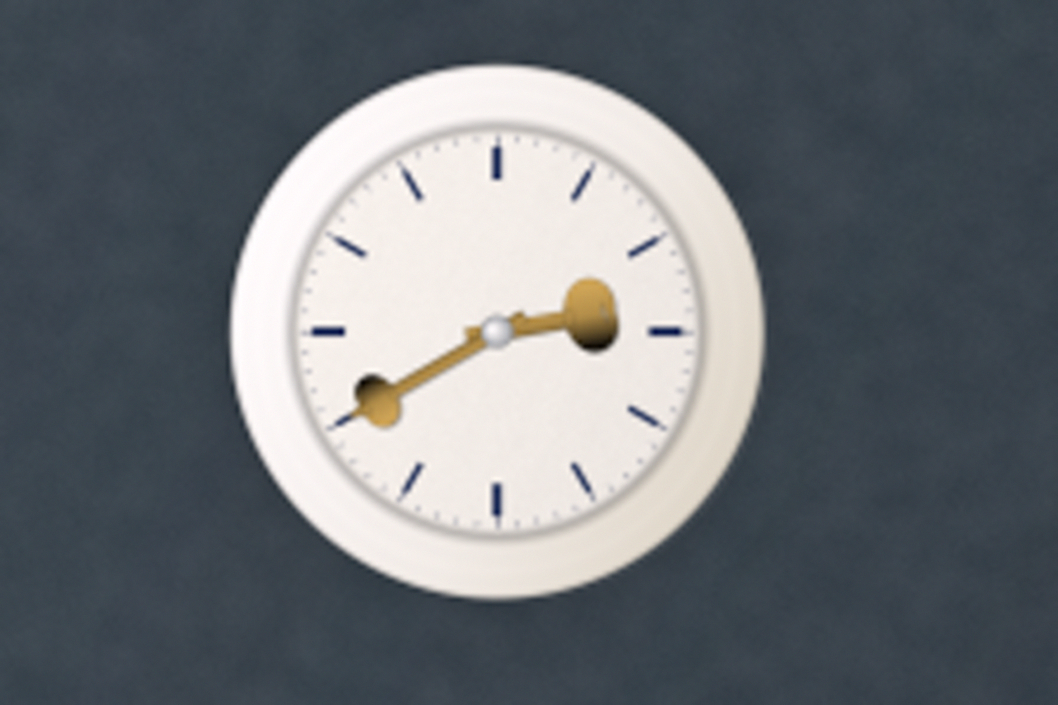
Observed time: 2:40
